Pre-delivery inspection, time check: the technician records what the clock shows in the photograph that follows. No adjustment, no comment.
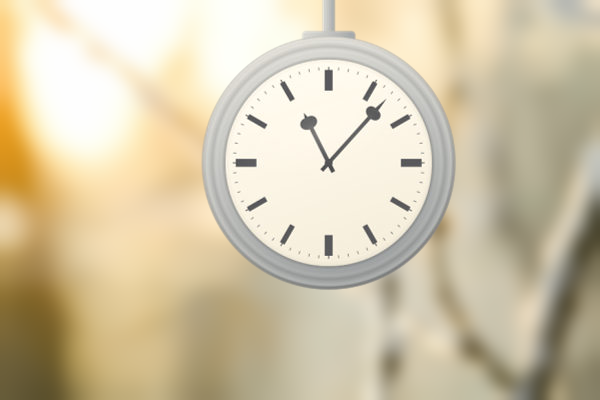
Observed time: 11:07
